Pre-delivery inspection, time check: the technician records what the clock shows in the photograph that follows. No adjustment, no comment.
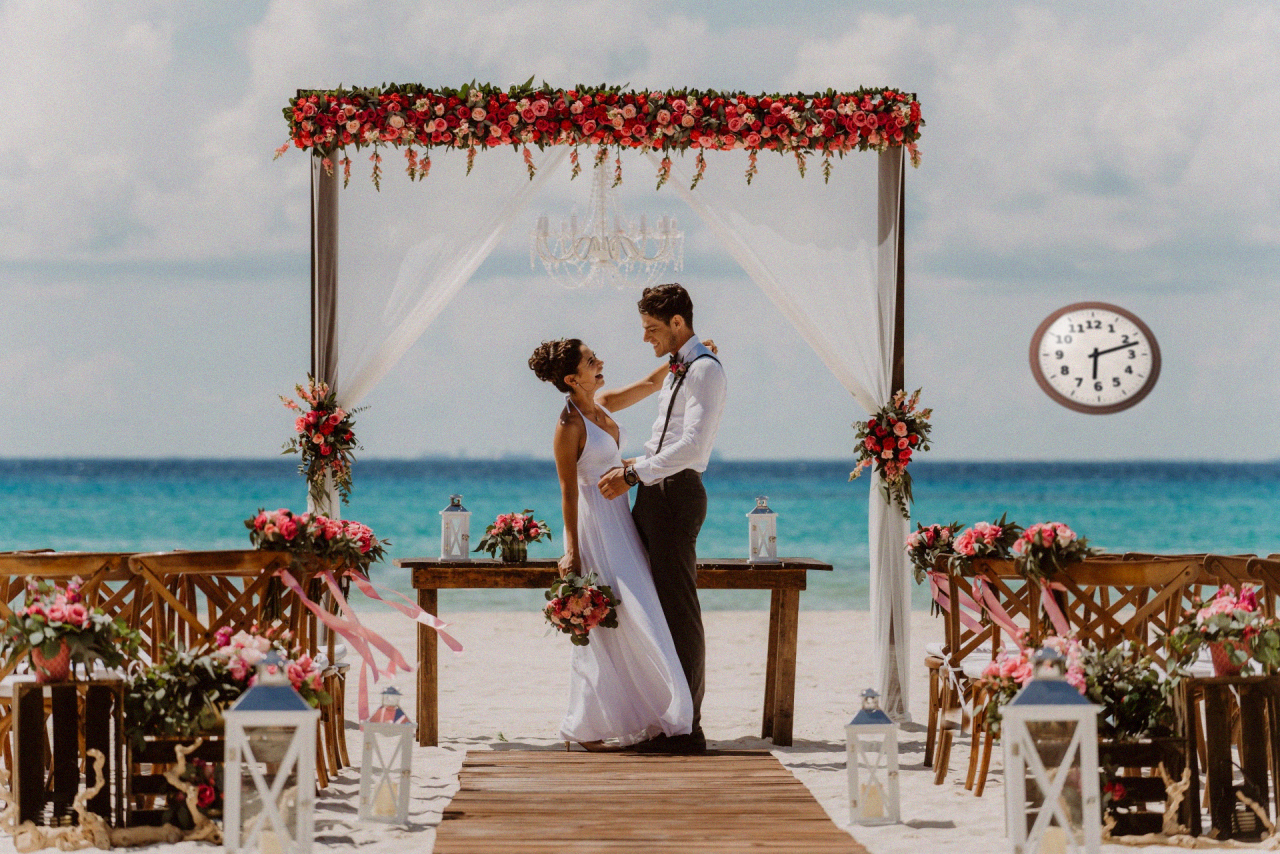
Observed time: 6:12
